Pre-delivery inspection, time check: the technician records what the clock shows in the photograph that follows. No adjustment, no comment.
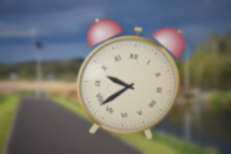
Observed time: 9:38
